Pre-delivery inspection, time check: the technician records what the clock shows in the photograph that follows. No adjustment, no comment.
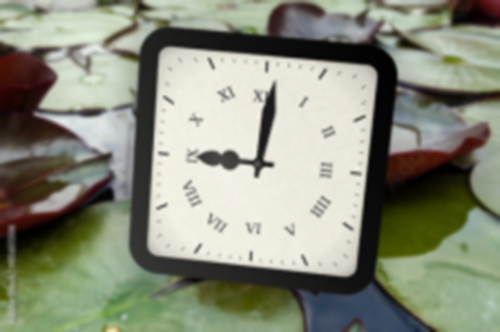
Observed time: 9:01
